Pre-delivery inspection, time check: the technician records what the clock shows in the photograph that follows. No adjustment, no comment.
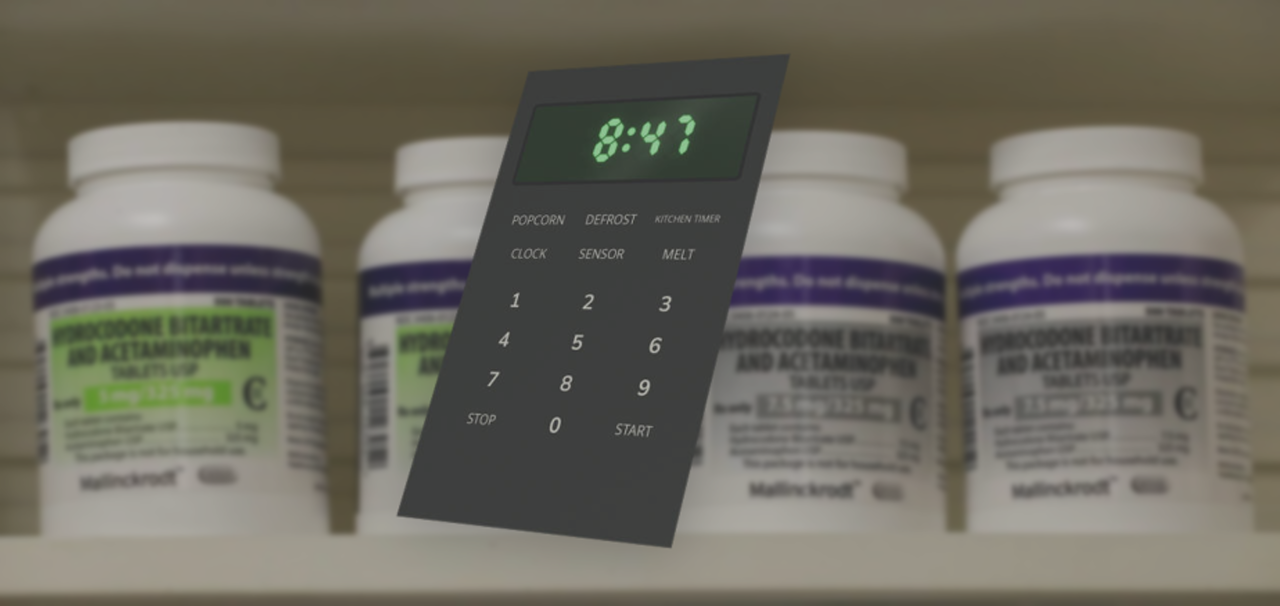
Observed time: 8:47
